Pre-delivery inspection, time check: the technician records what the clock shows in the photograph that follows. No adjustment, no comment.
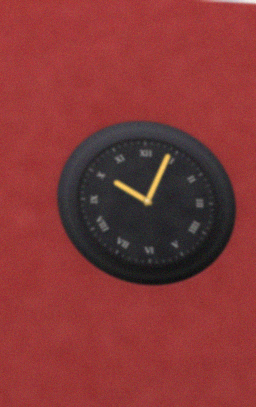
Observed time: 10:04
